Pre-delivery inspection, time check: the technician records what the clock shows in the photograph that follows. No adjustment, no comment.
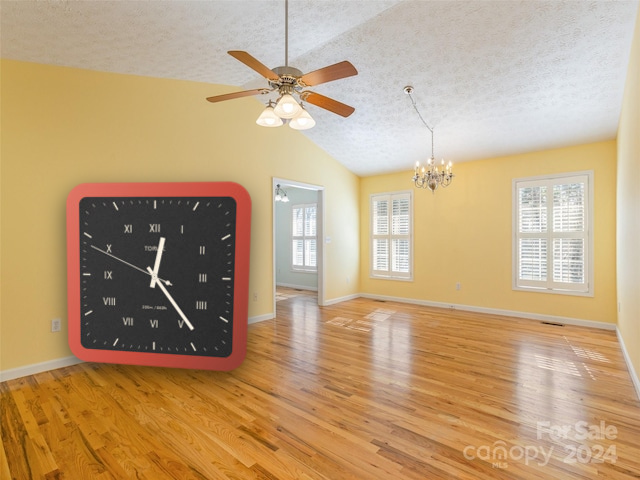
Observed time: 12:23:49
